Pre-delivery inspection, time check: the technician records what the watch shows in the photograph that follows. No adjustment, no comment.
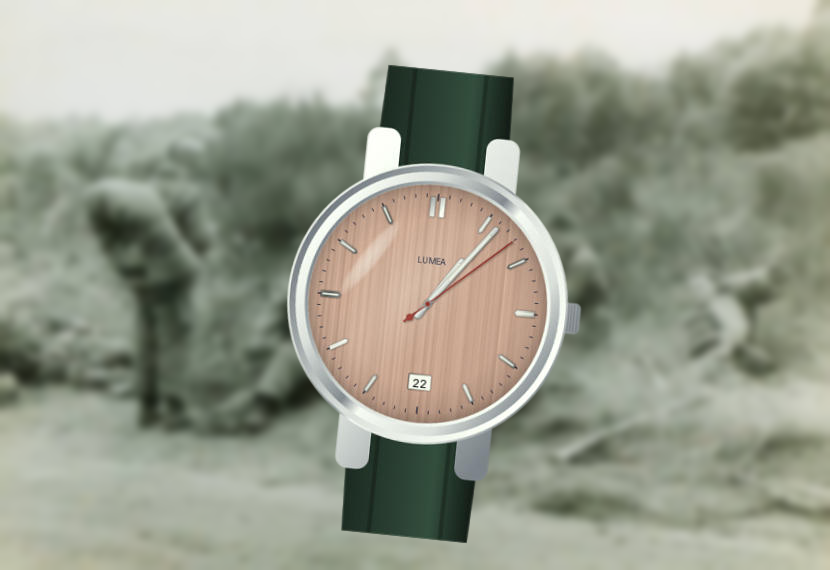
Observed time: 1:06:08
